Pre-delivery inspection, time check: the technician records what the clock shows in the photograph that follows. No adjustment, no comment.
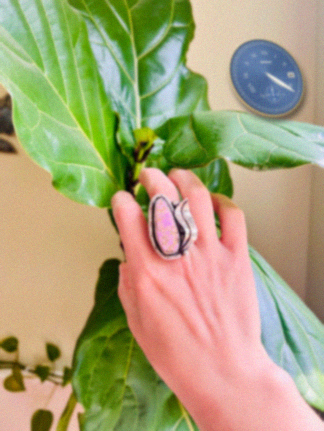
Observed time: 4:21
